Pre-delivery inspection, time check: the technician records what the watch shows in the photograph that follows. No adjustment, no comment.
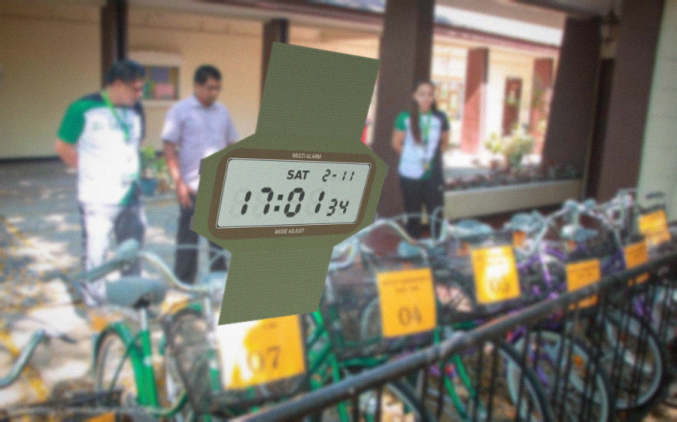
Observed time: 17:01:34
